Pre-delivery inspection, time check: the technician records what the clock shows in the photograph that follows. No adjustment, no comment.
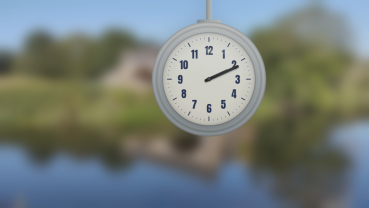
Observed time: 2:11
